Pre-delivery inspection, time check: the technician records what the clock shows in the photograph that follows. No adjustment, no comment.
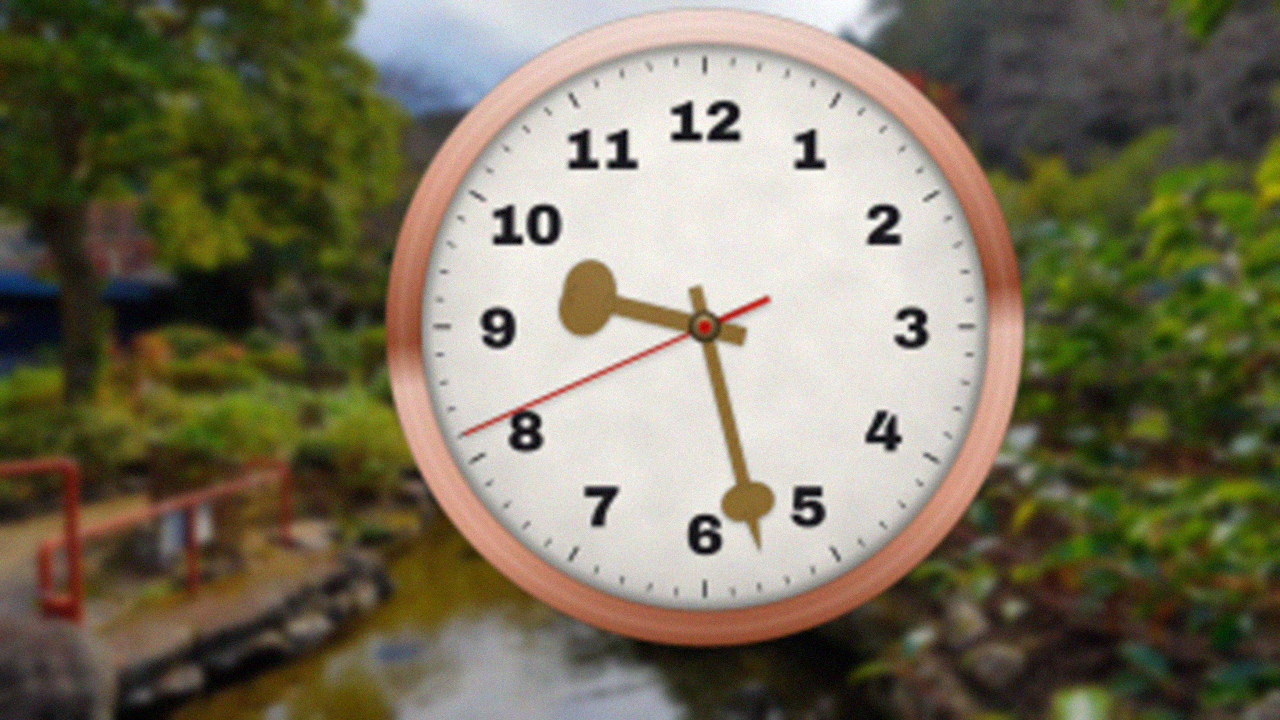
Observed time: 9:27:41
